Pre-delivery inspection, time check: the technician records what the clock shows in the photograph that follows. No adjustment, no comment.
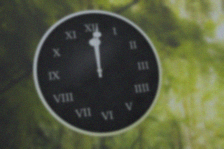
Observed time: 12:01
